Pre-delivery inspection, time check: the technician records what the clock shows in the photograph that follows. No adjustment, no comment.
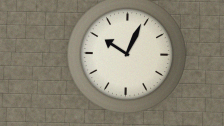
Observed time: 10:04
